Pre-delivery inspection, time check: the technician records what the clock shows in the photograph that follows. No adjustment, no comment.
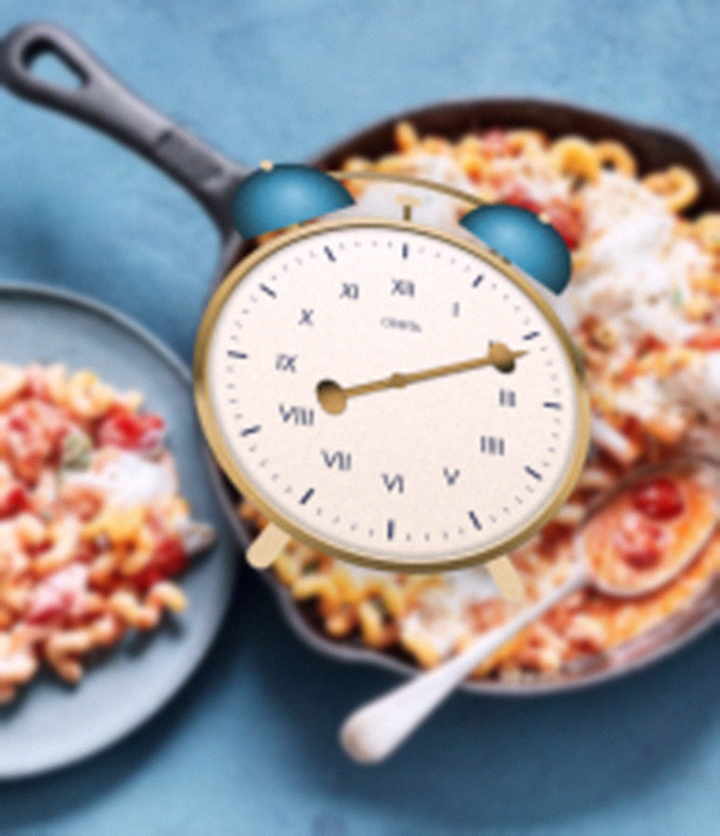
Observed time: 8:11
